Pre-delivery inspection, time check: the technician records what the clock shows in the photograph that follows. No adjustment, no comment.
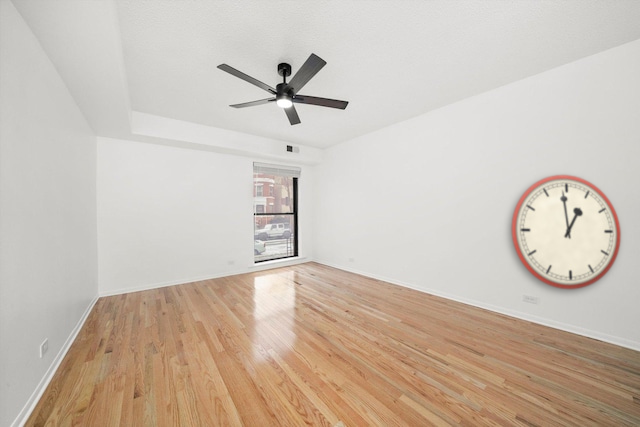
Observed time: 12:59
